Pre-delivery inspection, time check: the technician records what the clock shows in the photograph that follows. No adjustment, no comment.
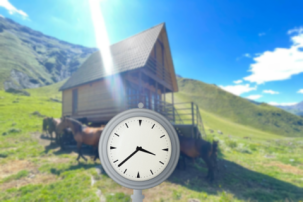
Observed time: 3:38
